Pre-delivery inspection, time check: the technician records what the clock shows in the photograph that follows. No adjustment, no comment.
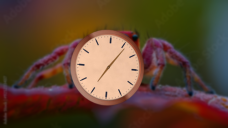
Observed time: 7:06
